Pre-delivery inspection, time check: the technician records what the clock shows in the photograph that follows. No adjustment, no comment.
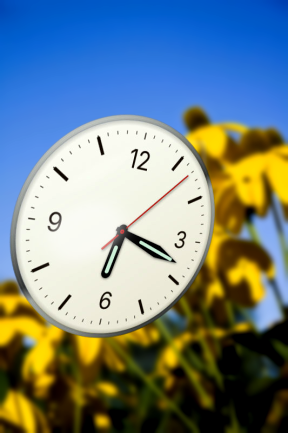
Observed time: 6:18:07
